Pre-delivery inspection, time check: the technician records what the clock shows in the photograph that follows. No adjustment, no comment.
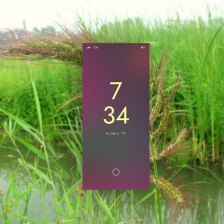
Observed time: 7:34
